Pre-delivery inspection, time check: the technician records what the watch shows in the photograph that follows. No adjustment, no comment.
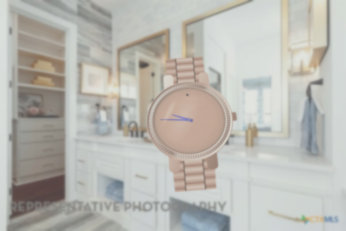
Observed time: 9:46
